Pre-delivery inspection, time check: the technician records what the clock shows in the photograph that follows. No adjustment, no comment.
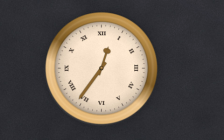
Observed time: 12:36
